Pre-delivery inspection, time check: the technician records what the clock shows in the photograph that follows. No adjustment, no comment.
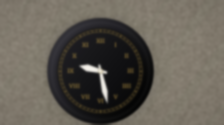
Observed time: 9:28
